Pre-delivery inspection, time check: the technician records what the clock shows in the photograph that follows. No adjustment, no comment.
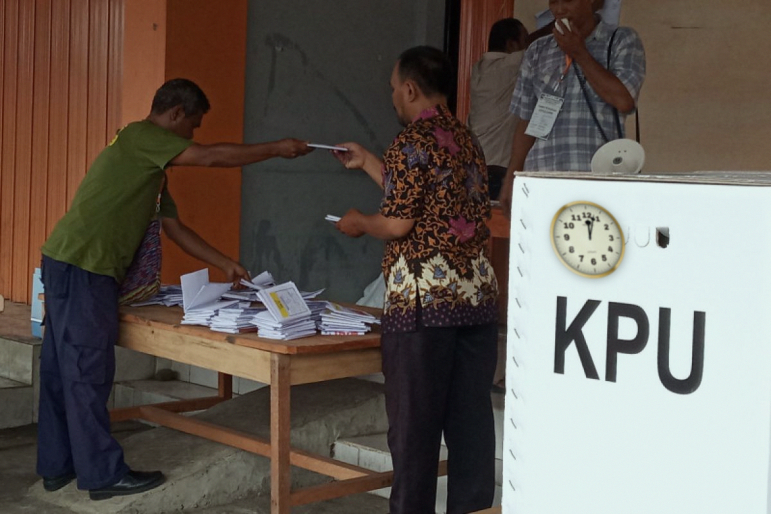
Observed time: 12:03
